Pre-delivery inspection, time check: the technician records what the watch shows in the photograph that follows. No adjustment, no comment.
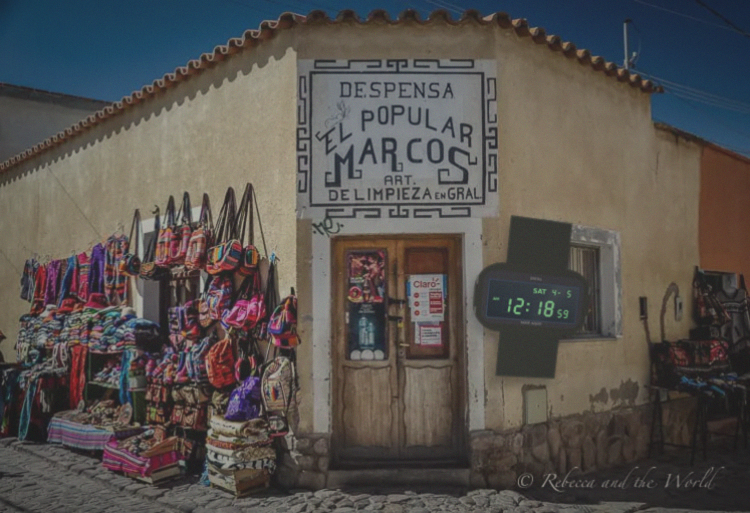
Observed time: 12:18
